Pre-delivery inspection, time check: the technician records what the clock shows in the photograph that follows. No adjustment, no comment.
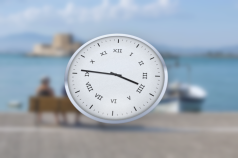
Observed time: 3:46
